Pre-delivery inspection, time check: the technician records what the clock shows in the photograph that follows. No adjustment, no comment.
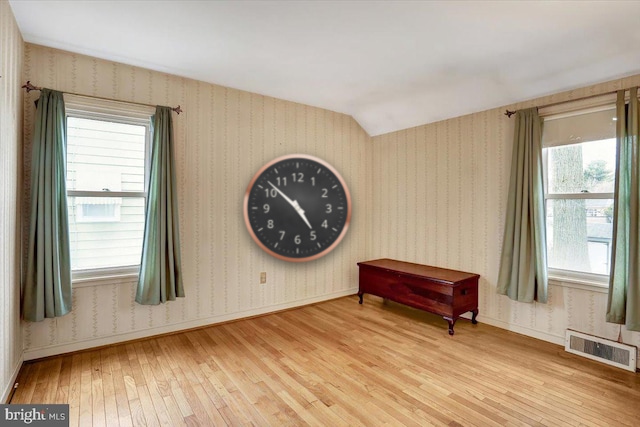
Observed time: 4:52
